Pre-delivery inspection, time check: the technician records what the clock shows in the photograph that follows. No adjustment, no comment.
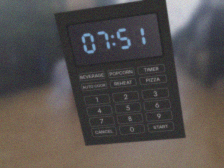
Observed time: 7:51
